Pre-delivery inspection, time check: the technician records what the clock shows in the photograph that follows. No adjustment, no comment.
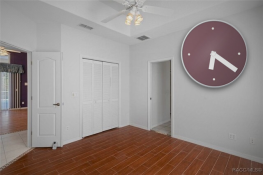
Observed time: 6:21
